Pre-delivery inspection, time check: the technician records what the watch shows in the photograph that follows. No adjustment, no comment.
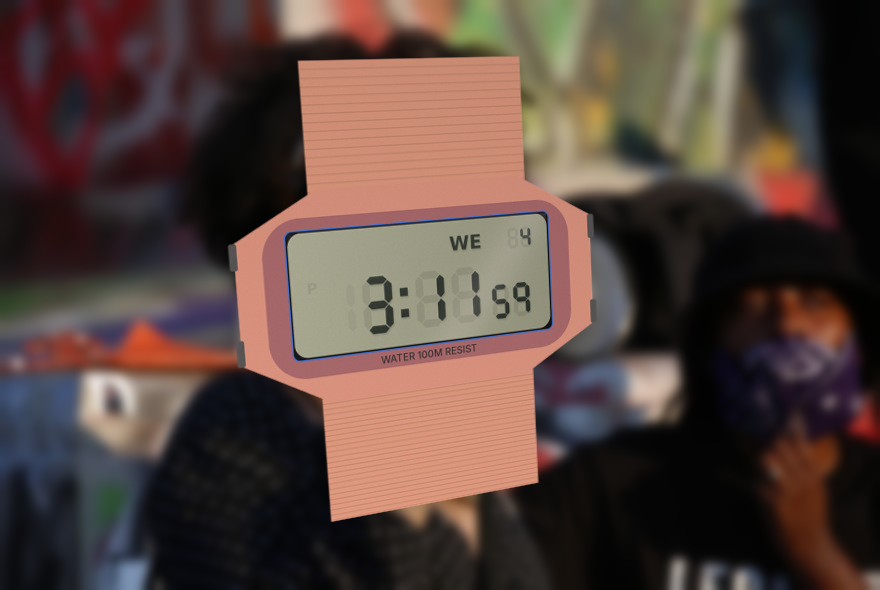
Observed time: 3:11:59
